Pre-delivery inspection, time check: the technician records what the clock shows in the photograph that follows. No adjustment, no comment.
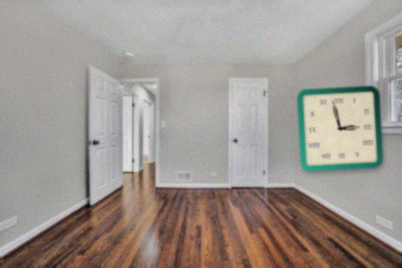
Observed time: 2:58
